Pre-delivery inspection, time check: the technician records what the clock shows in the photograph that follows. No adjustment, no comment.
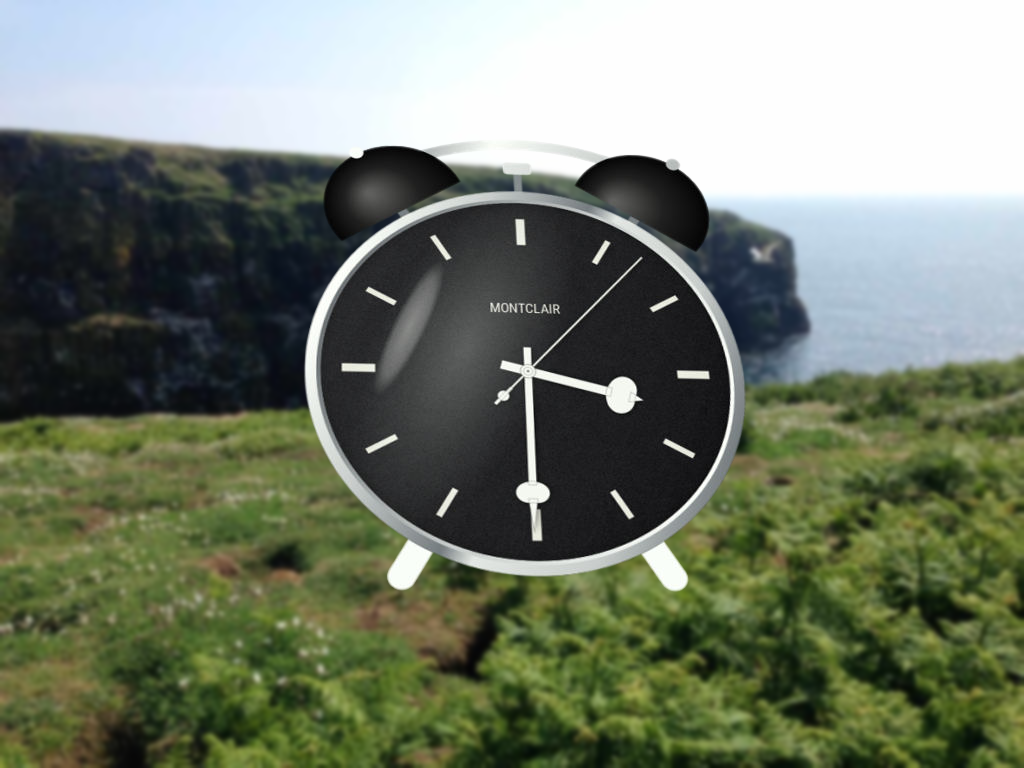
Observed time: 3:30:07
